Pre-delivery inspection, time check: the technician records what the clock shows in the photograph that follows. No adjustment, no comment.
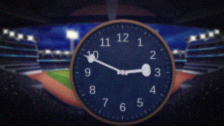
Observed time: 2:49
